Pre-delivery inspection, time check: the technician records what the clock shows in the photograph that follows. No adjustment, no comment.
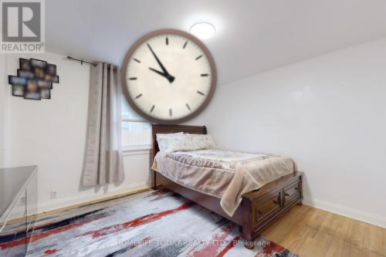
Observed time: 9:55
